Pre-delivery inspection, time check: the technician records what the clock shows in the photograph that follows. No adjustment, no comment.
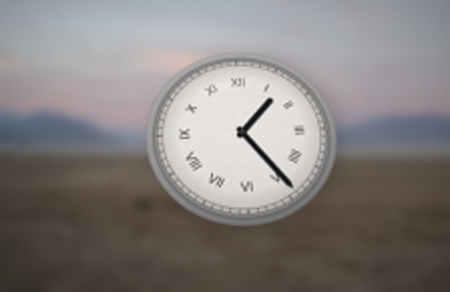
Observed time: 1:24
